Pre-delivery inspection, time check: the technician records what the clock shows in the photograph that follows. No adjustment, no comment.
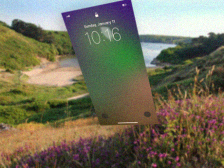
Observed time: 10:16
